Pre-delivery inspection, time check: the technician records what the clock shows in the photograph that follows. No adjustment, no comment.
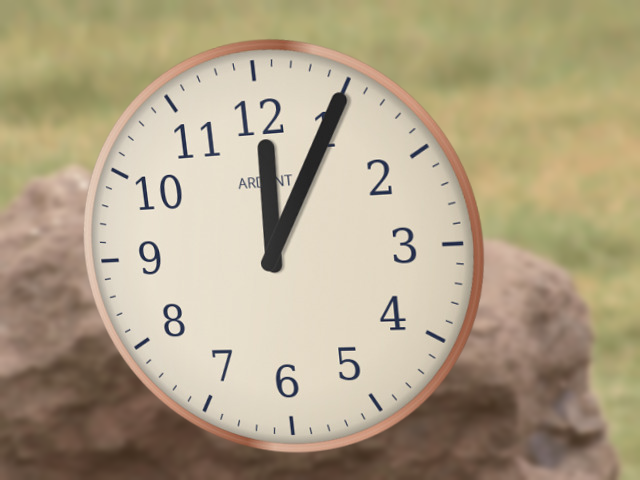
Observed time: 12:05
